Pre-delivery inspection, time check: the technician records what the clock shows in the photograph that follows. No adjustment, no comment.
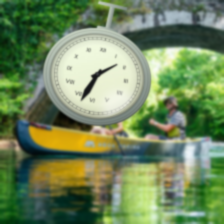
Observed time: 1:33
